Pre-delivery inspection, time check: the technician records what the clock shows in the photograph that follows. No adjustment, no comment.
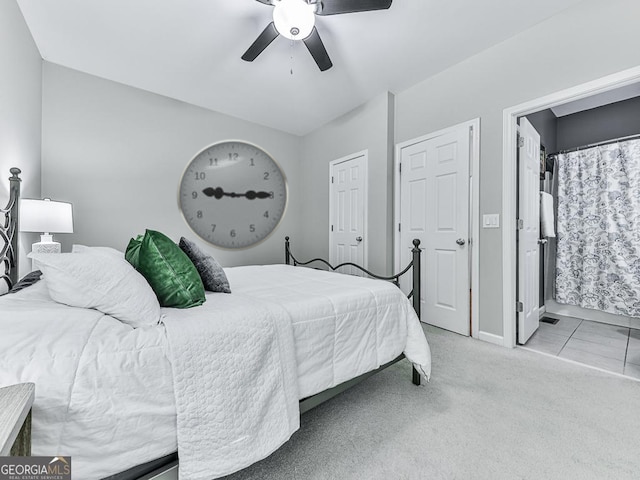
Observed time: 9:15
